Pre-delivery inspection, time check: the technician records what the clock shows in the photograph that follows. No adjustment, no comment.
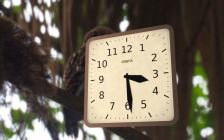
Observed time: 3:29
